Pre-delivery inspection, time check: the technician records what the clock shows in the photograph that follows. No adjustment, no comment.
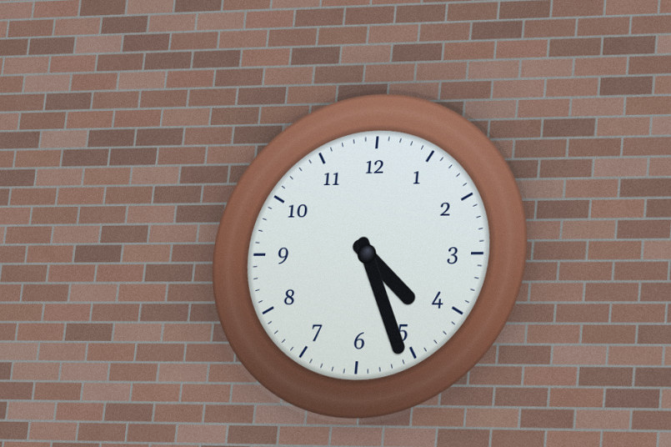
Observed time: 4:26
